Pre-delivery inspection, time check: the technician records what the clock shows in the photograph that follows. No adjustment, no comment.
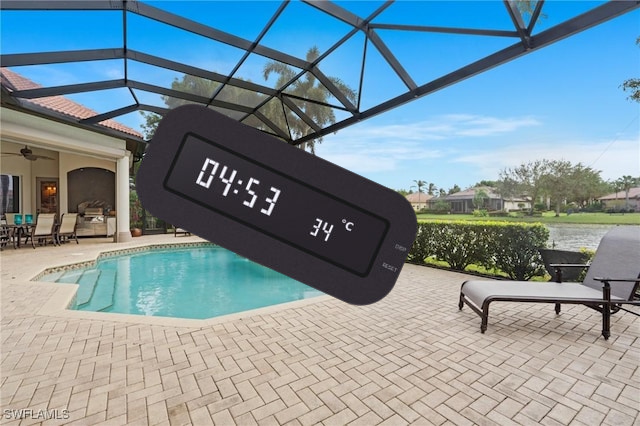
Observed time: 4:53
